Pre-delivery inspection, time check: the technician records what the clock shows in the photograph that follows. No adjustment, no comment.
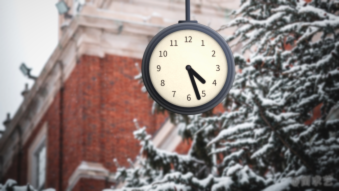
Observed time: 4:27
